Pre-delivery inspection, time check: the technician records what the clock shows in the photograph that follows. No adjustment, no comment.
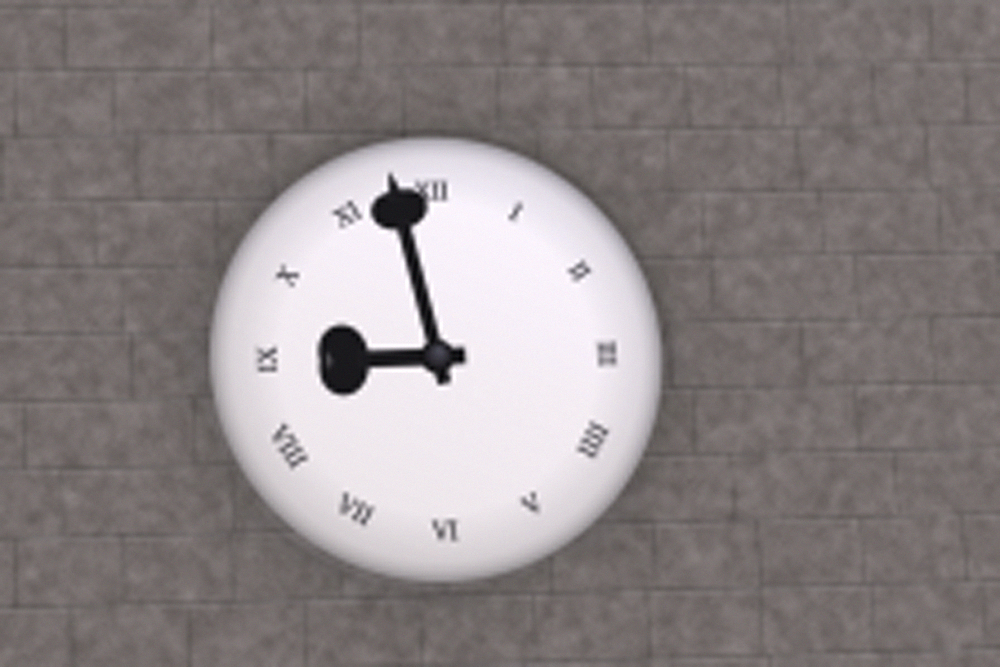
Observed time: 8:58
